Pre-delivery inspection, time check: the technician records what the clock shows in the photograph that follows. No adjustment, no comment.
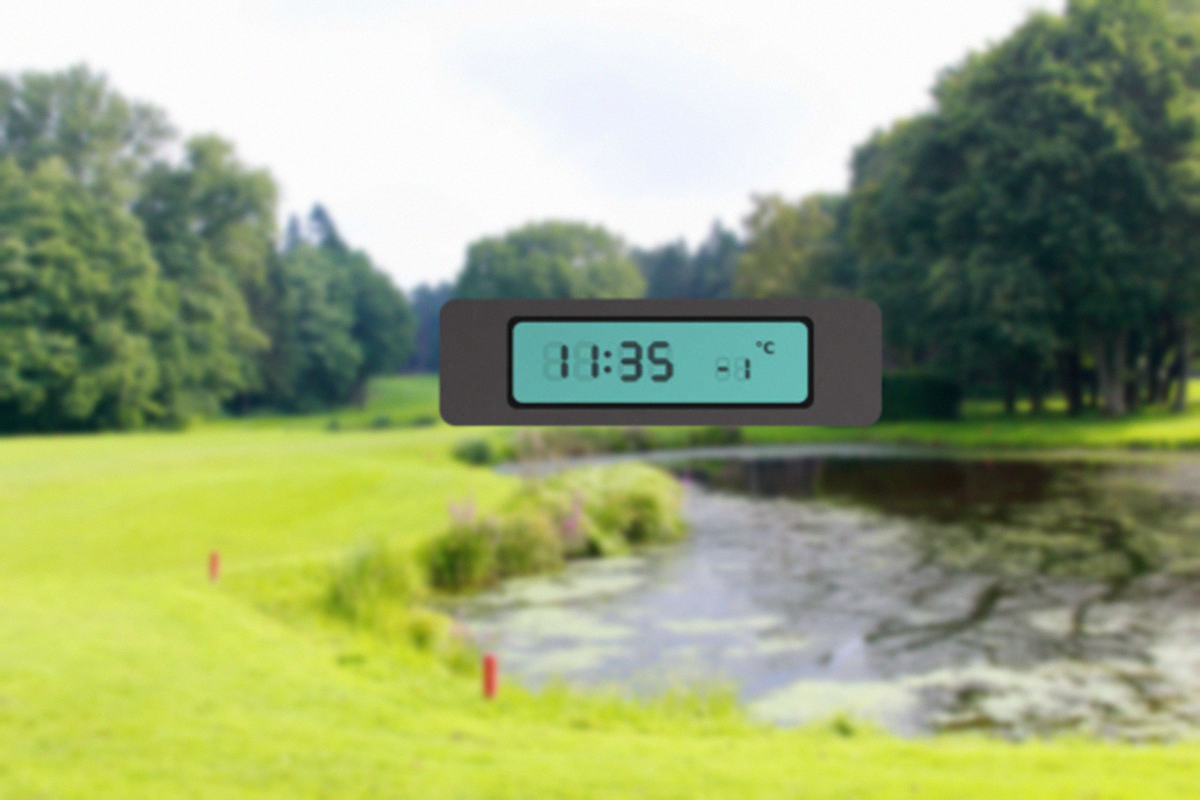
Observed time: 11:35
